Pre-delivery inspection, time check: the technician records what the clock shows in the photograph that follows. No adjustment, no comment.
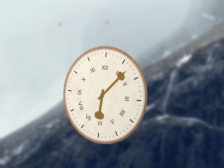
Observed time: 6:07
